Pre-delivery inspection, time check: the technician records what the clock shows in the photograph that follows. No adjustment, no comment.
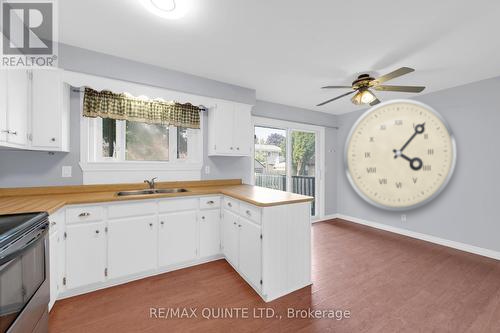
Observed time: 4:07
